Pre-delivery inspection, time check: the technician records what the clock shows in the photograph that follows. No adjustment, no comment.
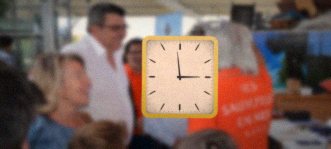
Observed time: 2:59
